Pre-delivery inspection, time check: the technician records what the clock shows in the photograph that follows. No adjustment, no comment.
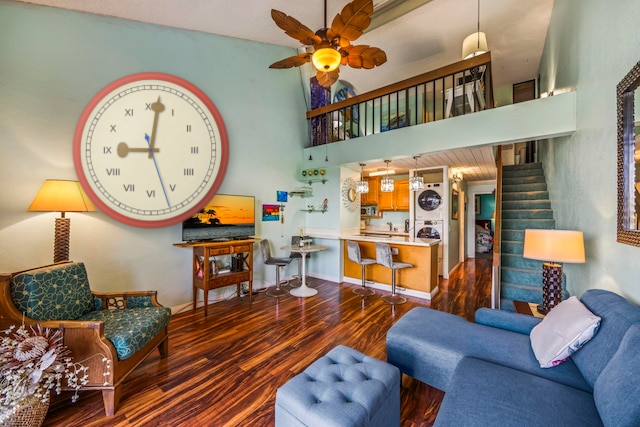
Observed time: 9:01:27
